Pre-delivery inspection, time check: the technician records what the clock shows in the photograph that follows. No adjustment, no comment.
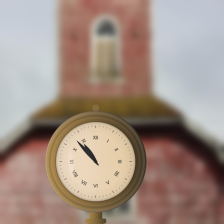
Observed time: 10:53
